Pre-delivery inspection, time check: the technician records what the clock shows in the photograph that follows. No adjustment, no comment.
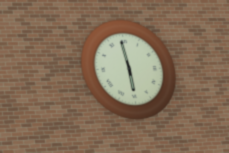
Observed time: 5:59
